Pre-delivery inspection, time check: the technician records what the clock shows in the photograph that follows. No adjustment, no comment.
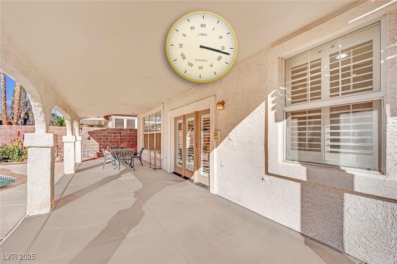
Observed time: 3:17
